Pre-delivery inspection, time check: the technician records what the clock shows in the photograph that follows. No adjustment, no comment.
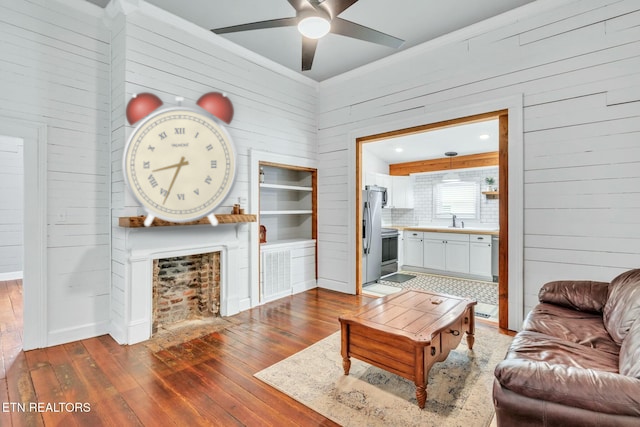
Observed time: 8:34
